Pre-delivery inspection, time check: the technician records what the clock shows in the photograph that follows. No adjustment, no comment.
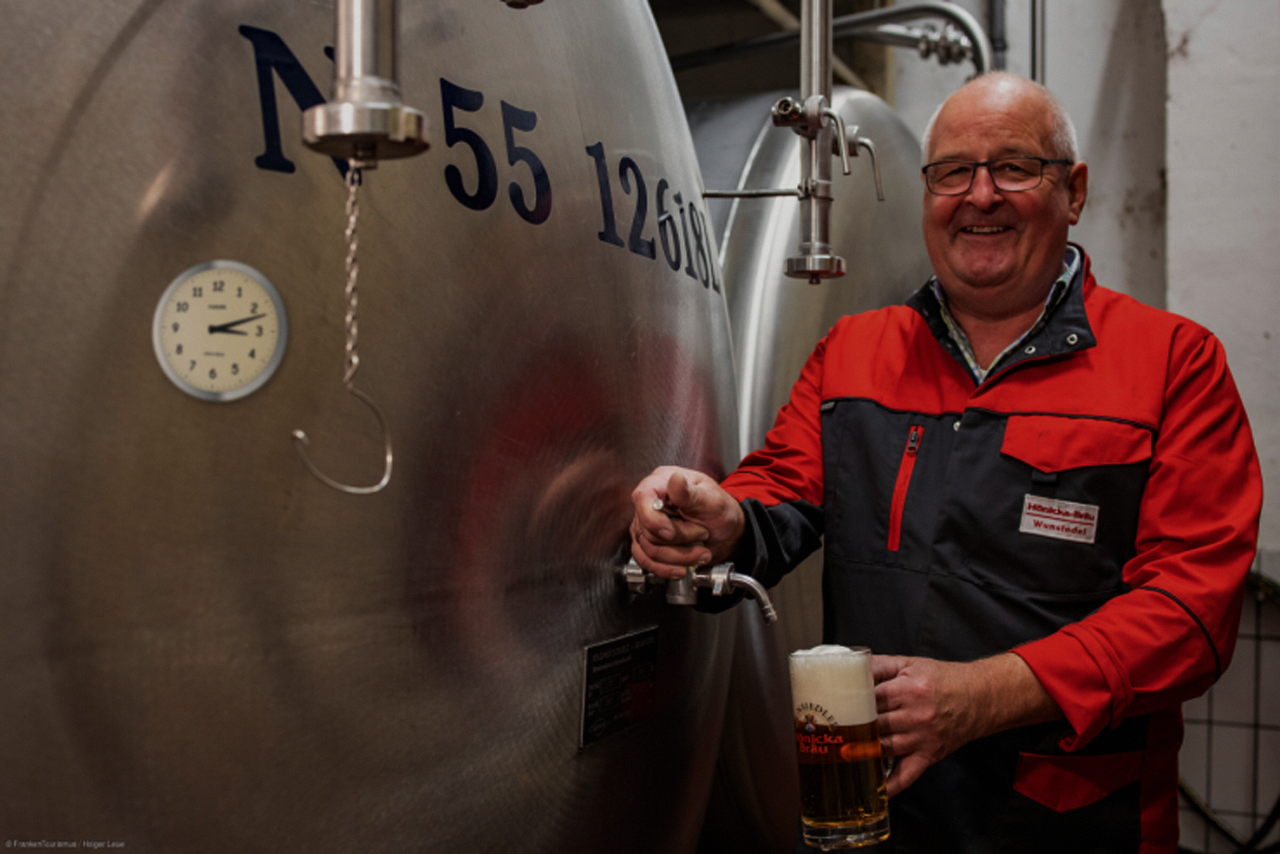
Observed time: 3:12
